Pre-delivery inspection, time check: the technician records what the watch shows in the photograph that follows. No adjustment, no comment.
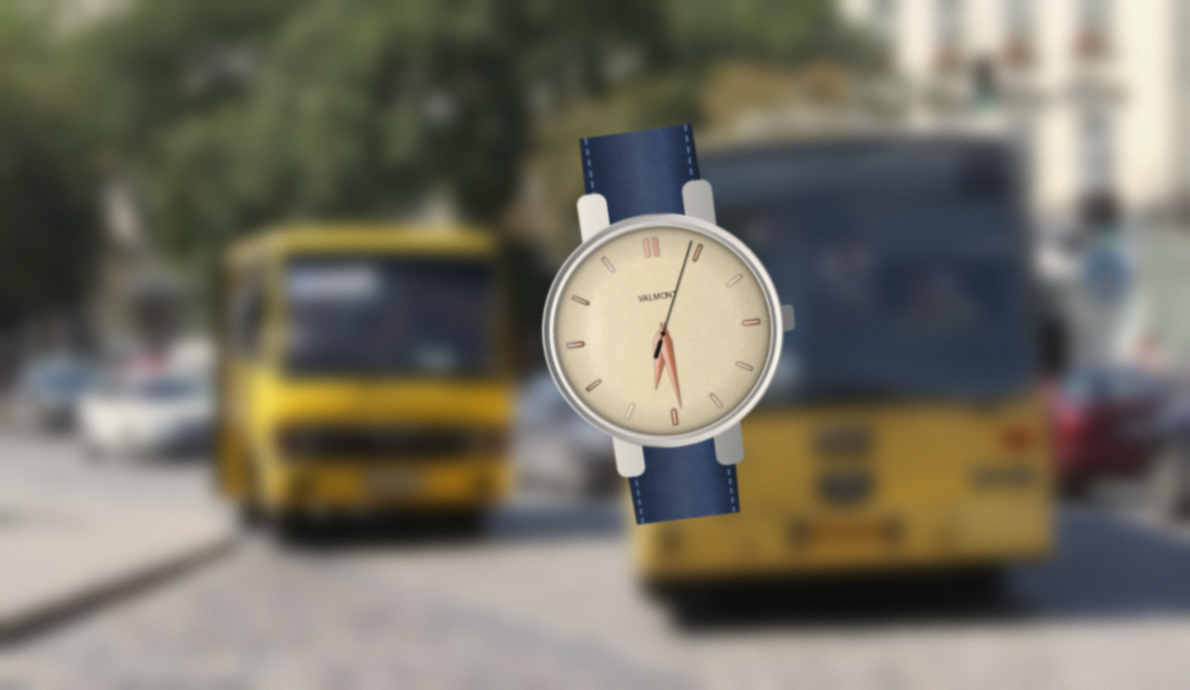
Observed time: 6:29:04
